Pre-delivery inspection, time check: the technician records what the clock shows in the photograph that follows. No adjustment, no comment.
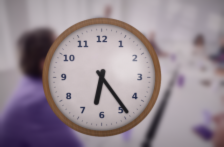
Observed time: 6:24
